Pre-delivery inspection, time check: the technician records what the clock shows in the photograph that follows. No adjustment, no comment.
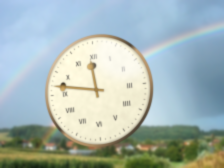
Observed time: 11:47
